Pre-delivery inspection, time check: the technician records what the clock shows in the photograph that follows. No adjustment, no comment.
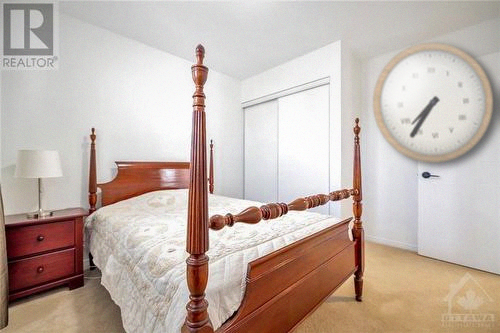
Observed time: 7:36
